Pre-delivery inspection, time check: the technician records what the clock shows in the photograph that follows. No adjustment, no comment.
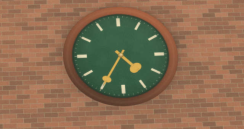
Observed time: 4:35
